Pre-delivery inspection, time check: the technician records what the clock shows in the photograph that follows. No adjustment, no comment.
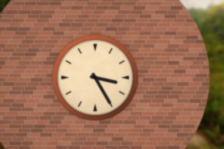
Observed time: 3:25
